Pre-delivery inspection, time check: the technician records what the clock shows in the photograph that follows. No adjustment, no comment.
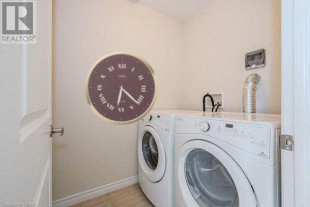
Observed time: 6:22
